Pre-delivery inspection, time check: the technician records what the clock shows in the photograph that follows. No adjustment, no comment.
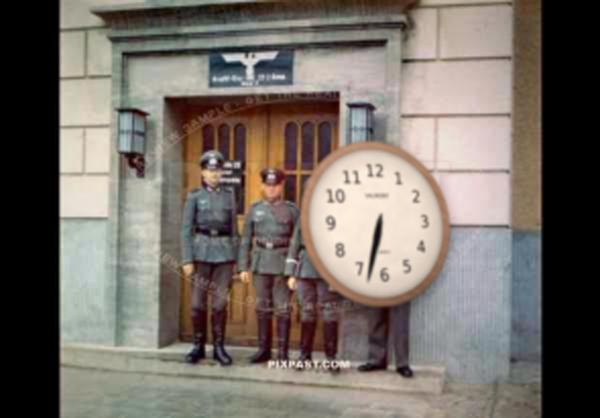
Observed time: 6:33
